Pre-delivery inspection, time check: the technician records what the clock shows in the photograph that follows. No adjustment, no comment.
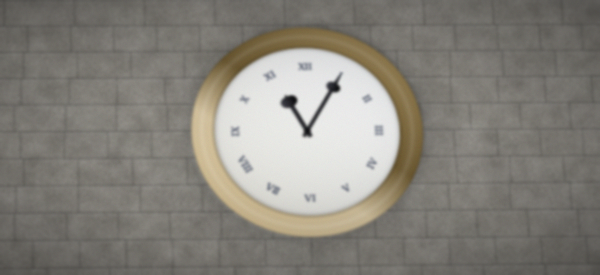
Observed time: 11:05
